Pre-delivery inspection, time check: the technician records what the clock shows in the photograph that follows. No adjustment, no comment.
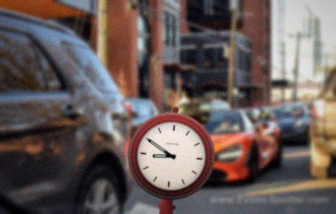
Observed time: 8:50
